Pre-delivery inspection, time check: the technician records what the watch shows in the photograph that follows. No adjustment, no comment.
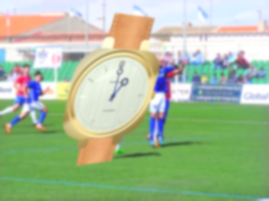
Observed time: 1:00
